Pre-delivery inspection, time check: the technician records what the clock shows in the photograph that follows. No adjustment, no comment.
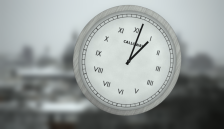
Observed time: 1:01
